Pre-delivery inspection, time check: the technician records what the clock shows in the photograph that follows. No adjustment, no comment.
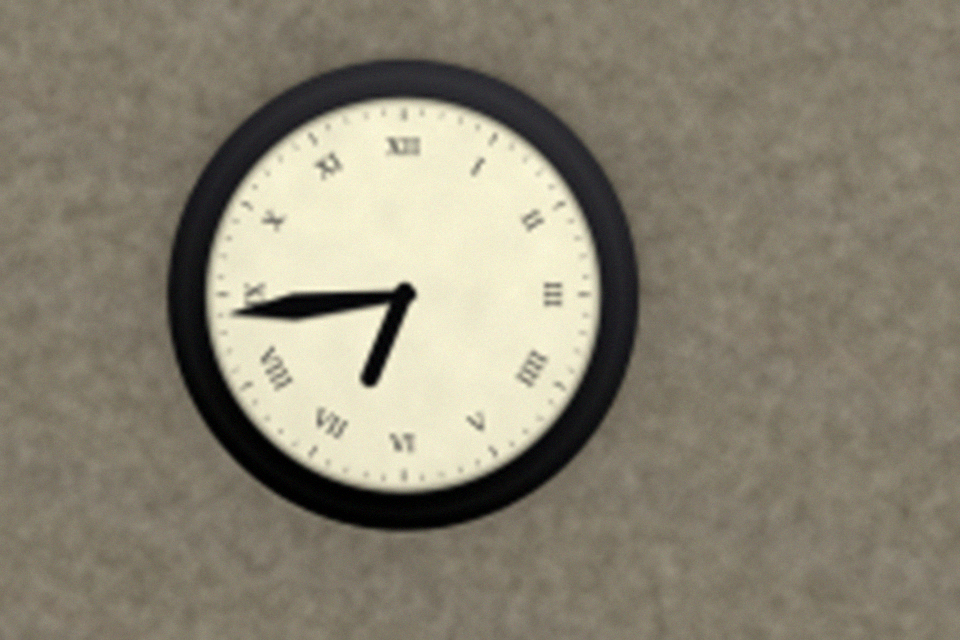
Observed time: 6:44
